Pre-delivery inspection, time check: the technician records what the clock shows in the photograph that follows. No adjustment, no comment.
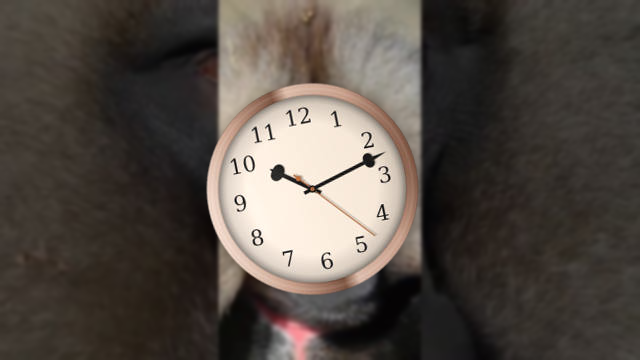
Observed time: 10:12:23
